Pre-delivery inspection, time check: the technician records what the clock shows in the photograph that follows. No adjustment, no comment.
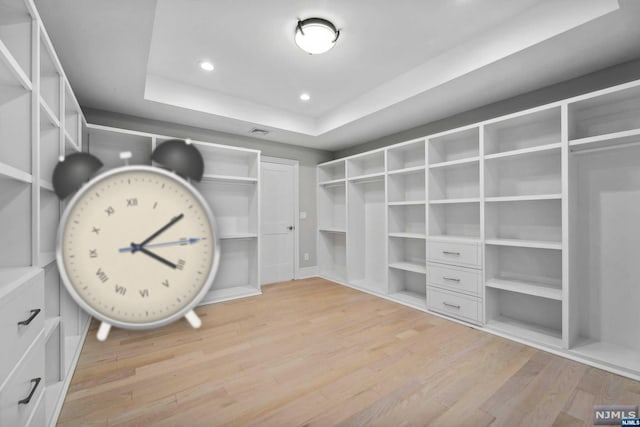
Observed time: 4:10:15
